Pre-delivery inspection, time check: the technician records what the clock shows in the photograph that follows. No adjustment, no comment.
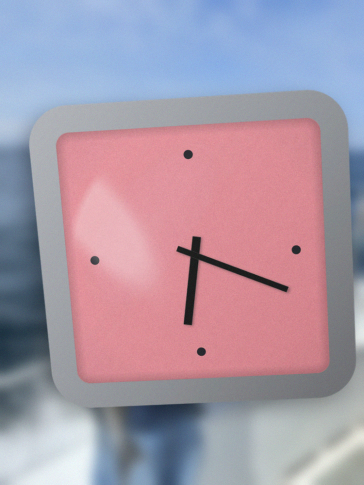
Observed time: 6:19
